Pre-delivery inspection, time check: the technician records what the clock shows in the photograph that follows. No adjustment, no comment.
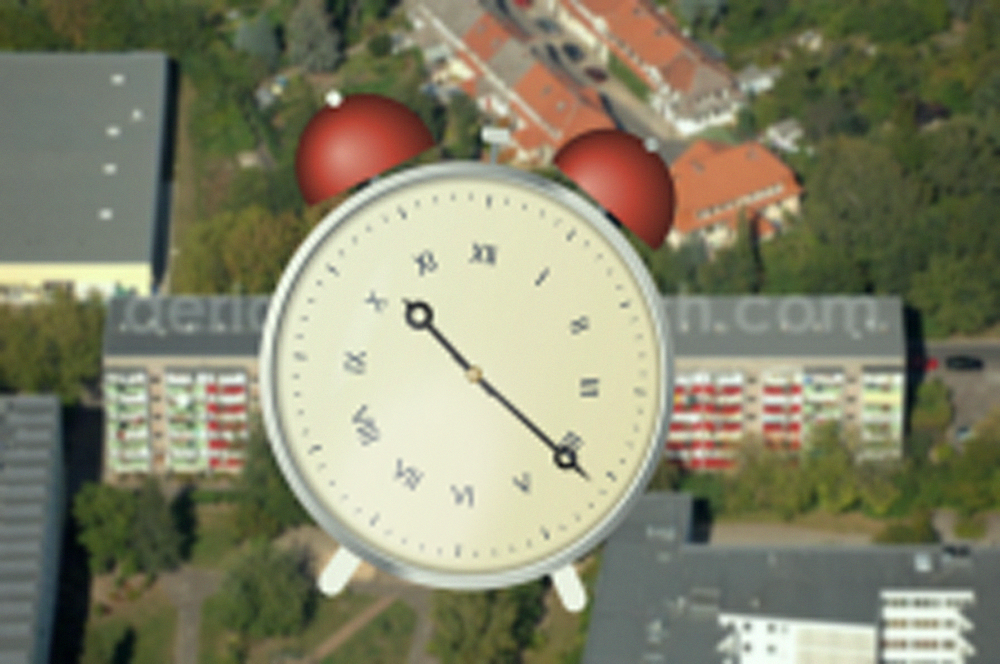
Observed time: 10:21
